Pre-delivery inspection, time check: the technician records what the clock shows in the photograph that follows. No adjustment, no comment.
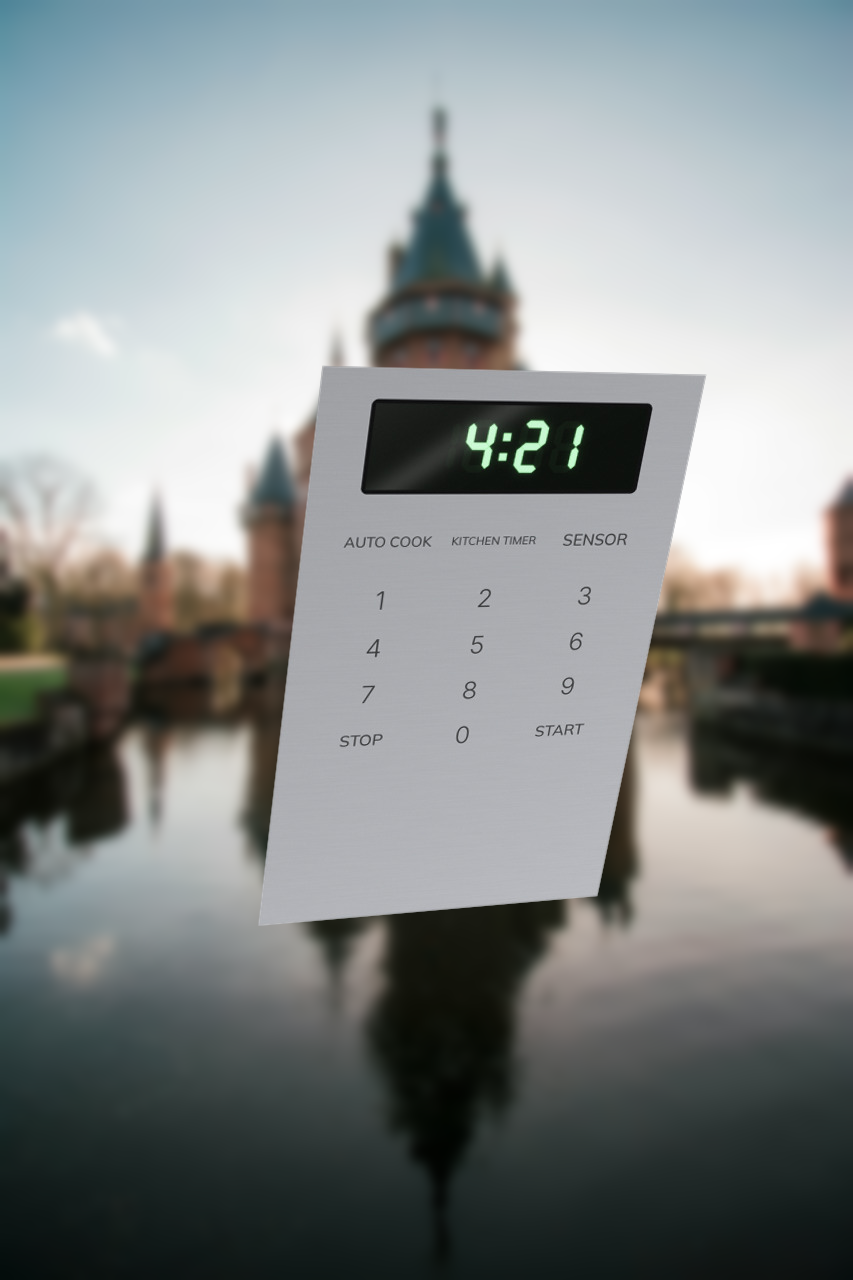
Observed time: 4:21
